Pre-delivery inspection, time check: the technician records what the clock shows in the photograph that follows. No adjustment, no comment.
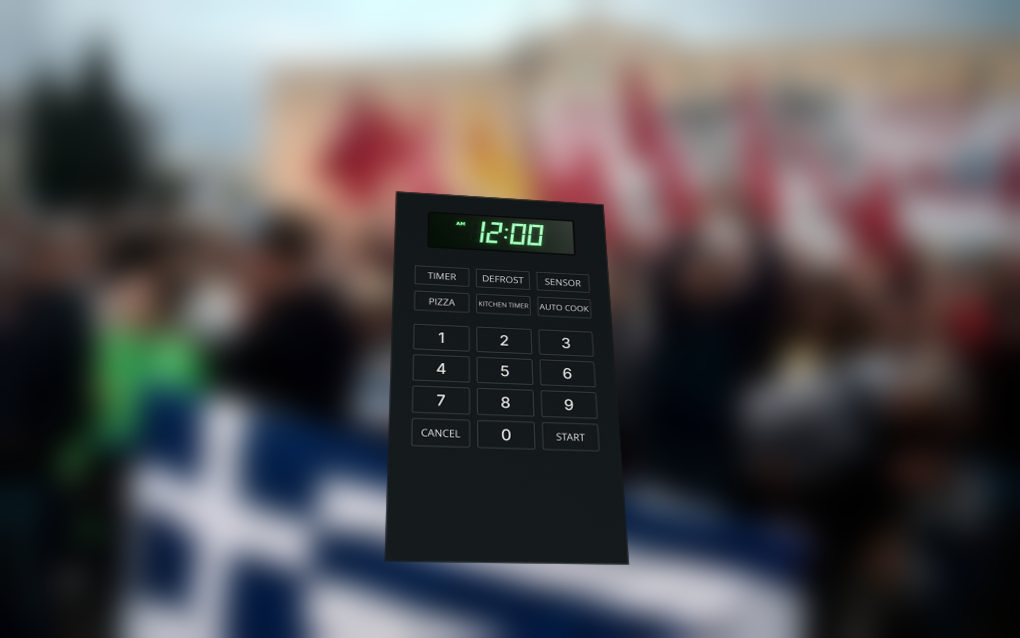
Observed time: 12:00
